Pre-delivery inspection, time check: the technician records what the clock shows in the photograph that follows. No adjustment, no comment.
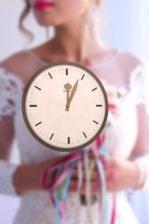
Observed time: 12:04
